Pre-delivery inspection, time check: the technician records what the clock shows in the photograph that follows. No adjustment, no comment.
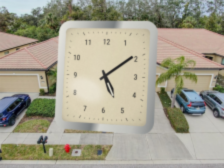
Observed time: 5:09
